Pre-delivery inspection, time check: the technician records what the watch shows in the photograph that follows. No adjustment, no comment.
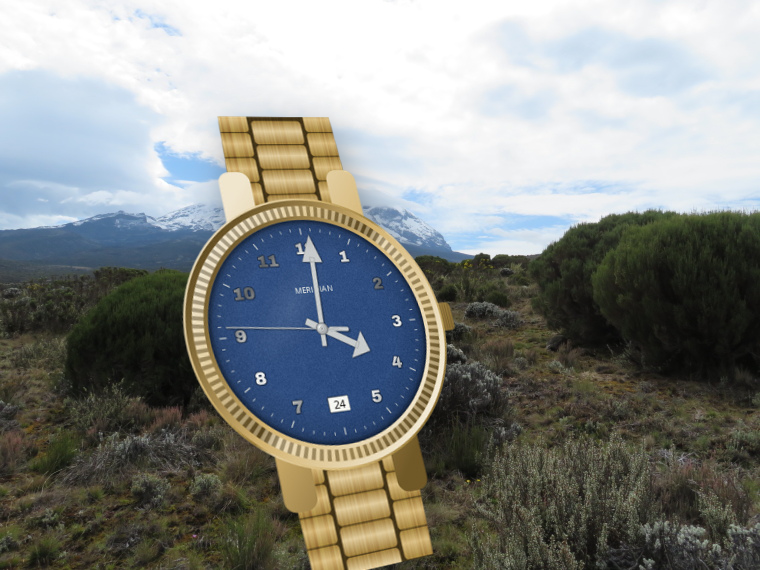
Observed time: 4:00:46
